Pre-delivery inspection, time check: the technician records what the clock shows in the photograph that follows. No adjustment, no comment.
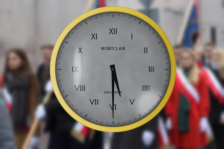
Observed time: 5:30
